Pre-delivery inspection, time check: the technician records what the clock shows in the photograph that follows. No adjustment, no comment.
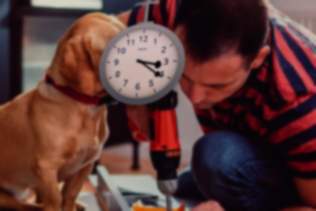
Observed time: 3:21
